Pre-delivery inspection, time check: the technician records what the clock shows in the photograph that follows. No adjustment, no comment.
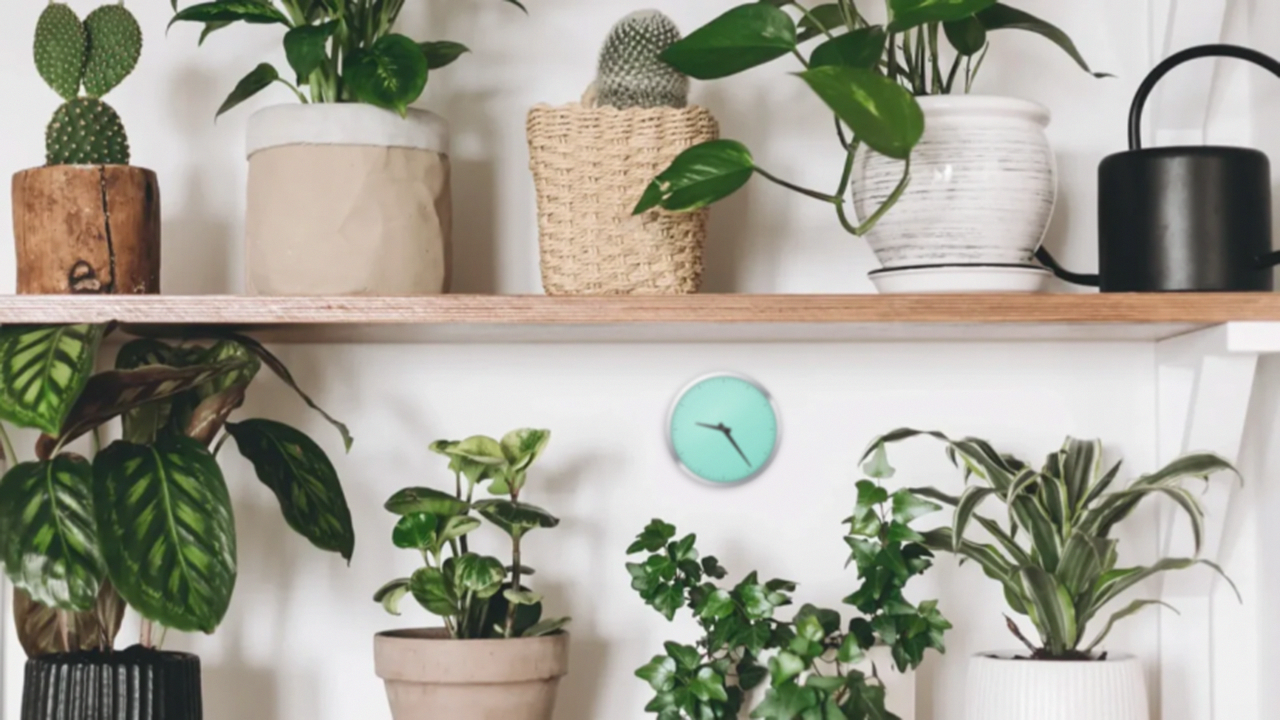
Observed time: 9:24
